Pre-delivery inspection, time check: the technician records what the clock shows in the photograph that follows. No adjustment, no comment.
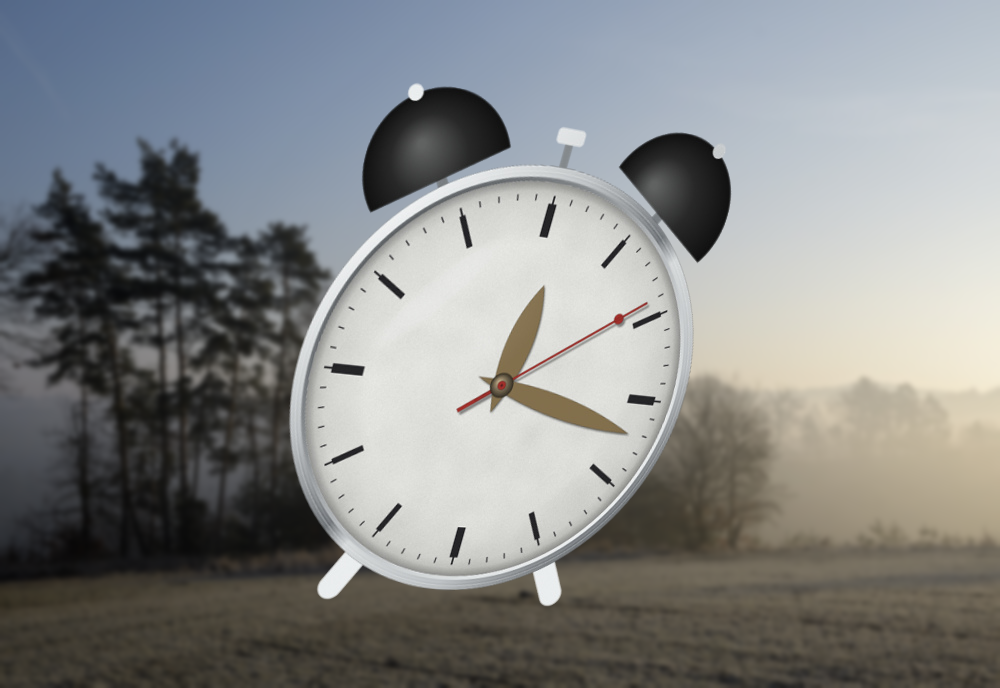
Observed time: 12:17:09
